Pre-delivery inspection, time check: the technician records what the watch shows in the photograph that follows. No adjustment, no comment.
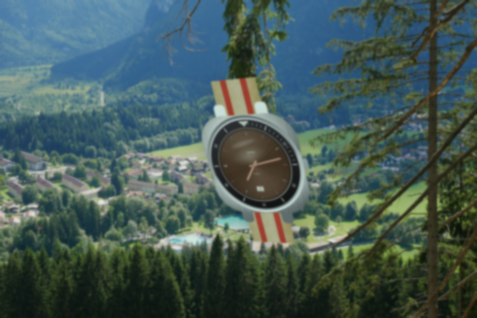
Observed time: 7:13
